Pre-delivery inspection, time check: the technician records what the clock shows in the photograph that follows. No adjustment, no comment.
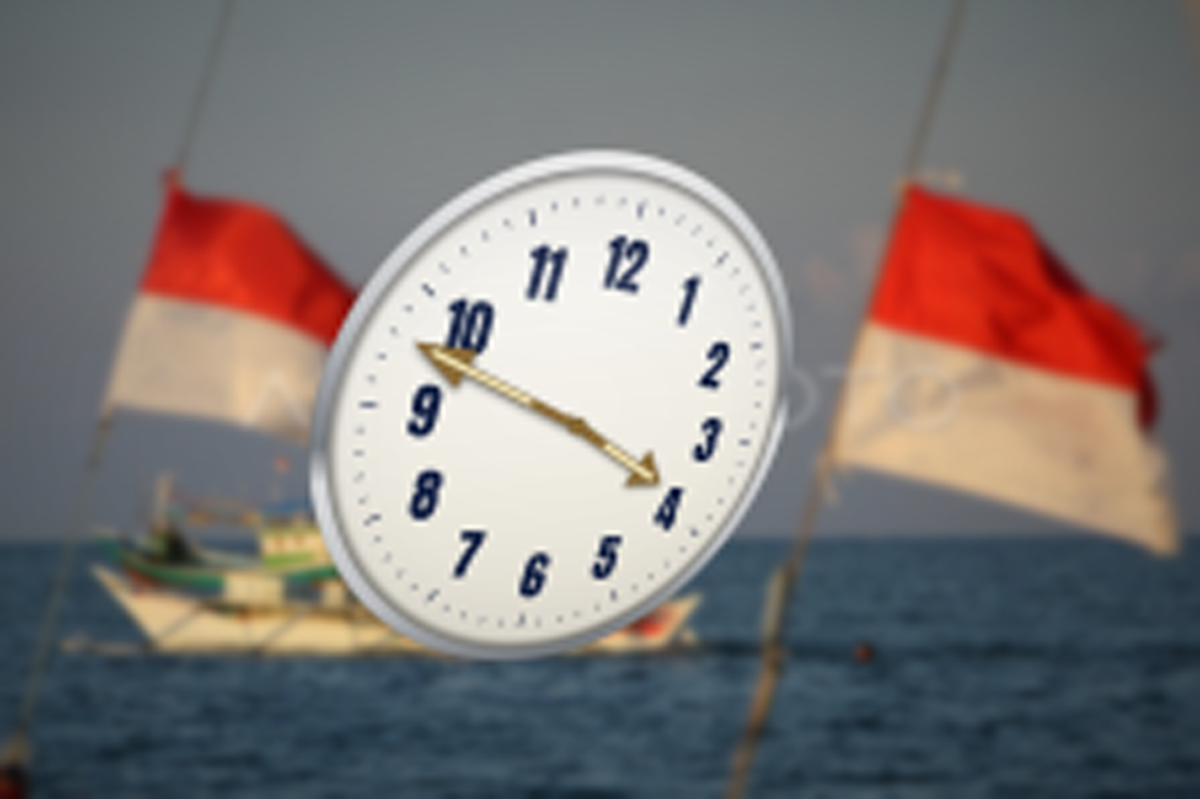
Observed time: 3:48
